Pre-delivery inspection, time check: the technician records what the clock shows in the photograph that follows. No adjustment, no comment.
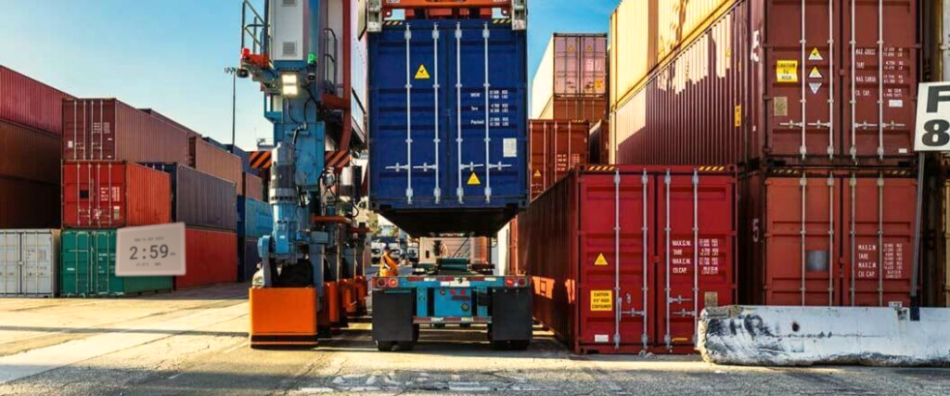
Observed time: 2:59
